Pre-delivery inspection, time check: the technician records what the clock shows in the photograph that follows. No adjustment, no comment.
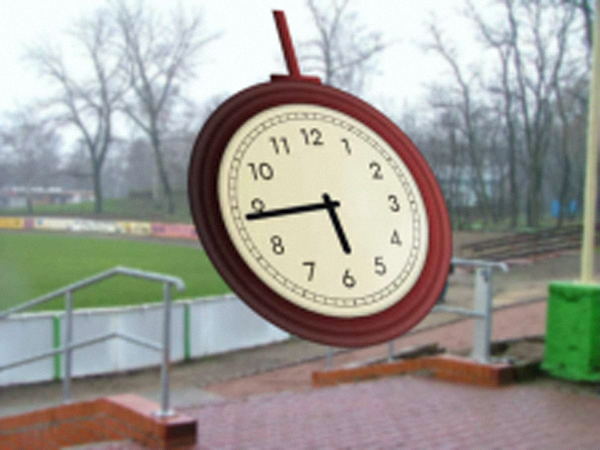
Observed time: 5:44
